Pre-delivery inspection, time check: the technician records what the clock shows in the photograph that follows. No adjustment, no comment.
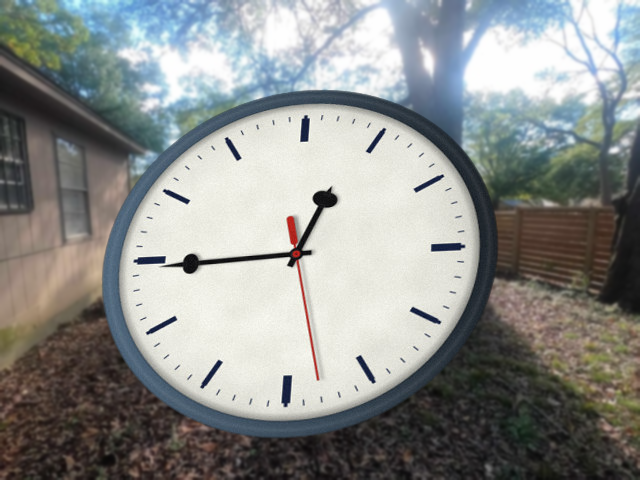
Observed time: 12:44:28
